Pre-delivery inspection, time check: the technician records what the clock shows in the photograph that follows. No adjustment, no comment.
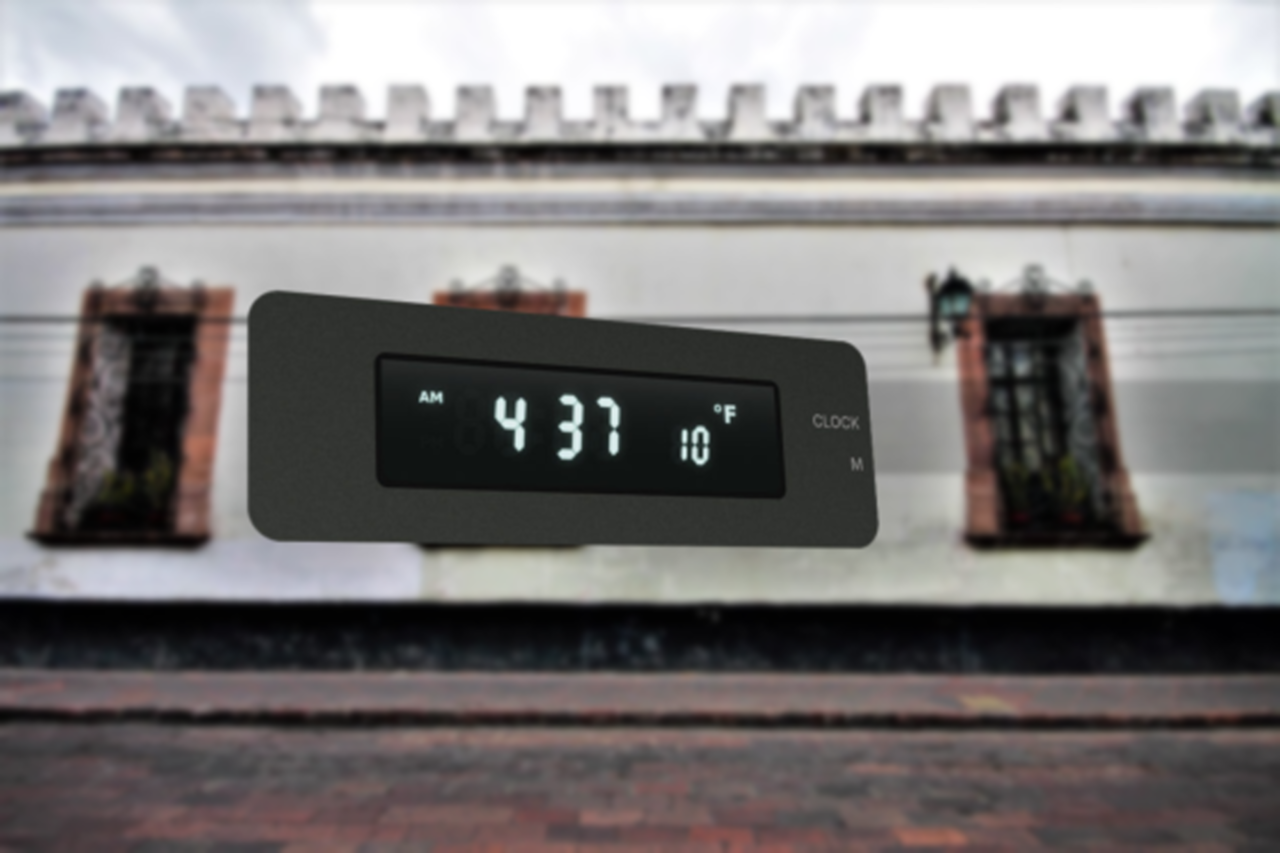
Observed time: 4:37
